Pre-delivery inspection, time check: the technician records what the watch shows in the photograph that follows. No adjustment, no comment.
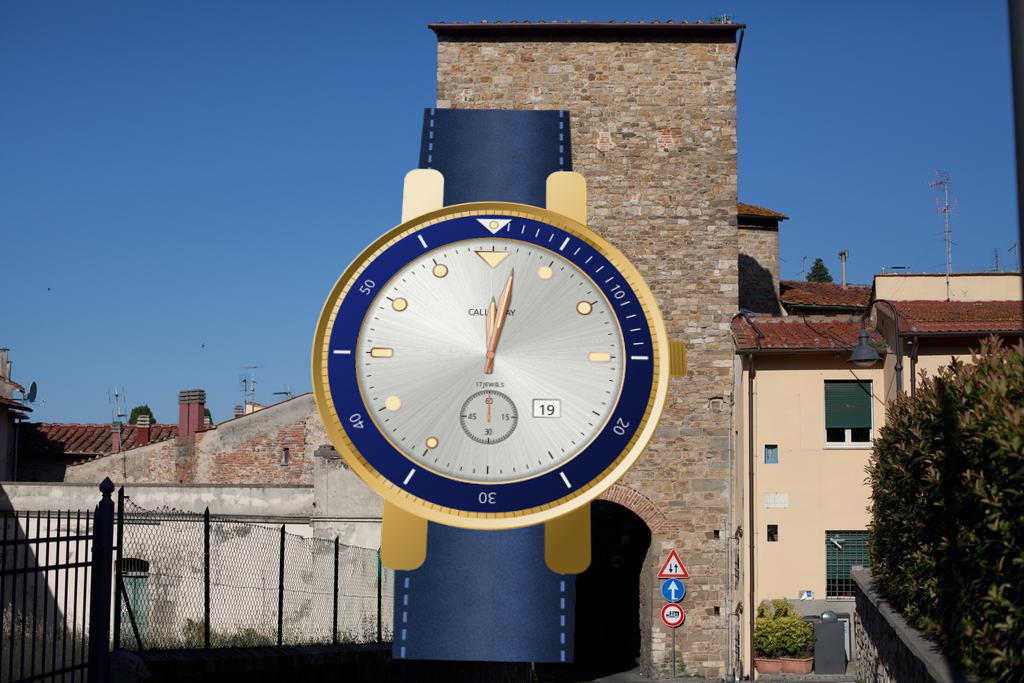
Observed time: 12:02
